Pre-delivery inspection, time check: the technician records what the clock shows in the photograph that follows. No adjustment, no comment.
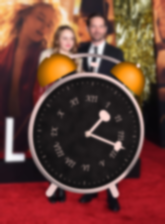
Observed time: 1:18
